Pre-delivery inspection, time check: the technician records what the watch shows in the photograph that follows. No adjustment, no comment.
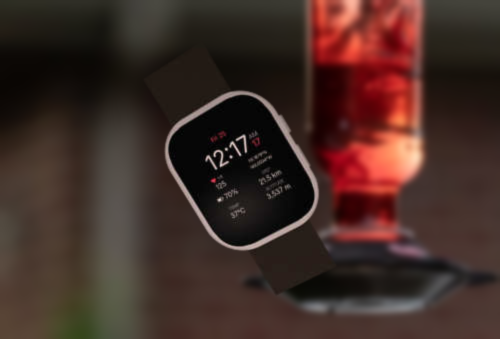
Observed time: 12:17
